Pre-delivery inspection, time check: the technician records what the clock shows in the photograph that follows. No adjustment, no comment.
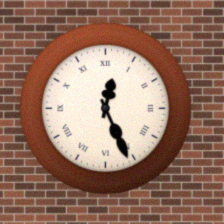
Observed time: 12:26
